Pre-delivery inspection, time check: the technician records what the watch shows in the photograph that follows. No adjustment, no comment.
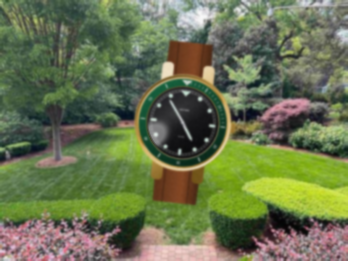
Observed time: 4:54
